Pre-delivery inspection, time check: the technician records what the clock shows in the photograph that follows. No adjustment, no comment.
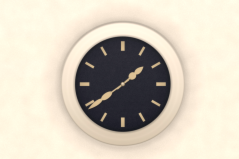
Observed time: 1:39
